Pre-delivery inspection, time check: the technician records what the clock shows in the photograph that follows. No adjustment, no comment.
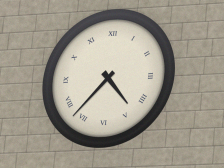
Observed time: 4:37
